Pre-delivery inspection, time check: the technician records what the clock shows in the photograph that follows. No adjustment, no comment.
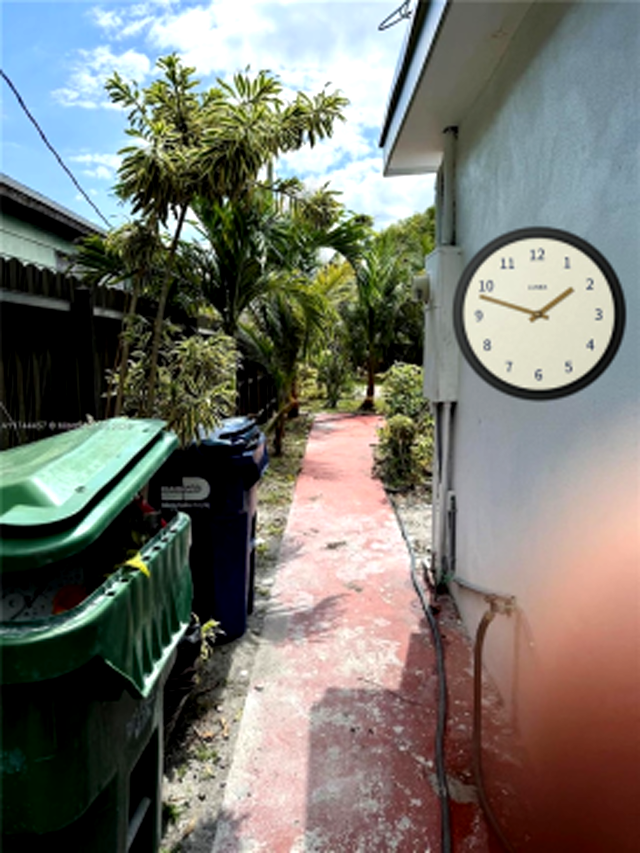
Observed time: 1:48
